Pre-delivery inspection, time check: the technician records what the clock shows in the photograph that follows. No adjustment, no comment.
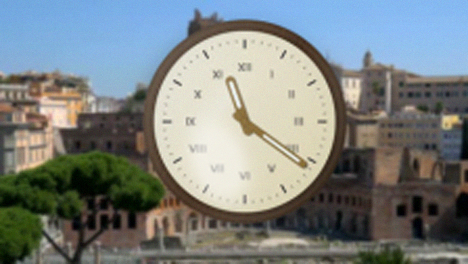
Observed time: 11:21
